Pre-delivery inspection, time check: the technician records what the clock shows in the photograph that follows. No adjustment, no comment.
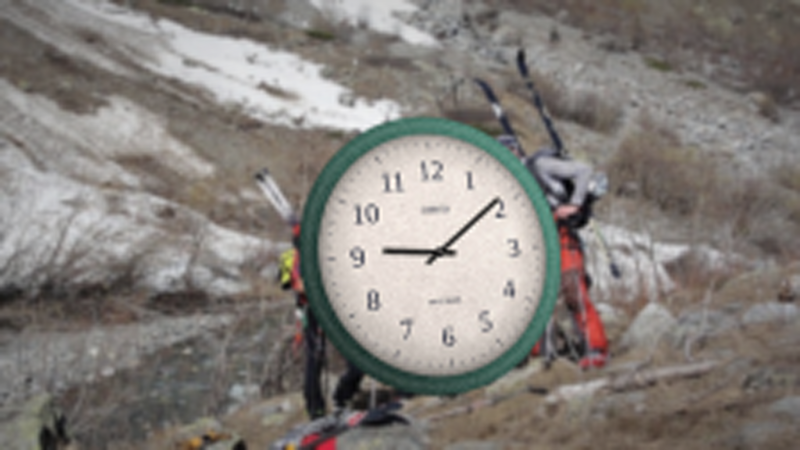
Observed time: 9:09
